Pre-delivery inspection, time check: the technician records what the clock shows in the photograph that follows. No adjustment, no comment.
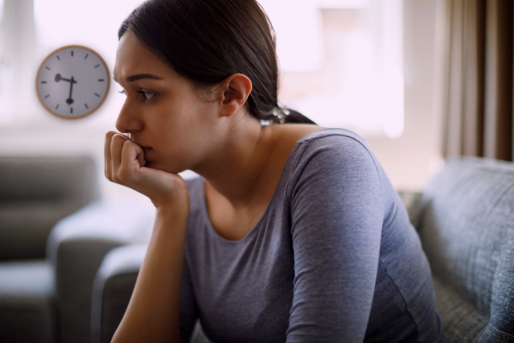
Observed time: 9:31
